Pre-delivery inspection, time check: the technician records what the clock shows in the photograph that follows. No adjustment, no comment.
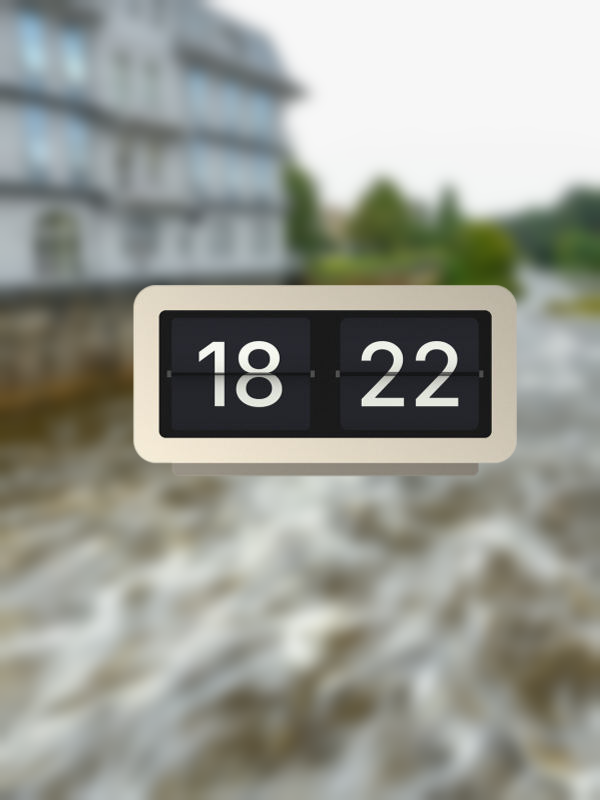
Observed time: 18:22
